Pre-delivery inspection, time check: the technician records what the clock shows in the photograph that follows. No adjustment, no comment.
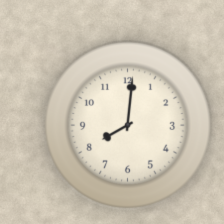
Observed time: 8:01
